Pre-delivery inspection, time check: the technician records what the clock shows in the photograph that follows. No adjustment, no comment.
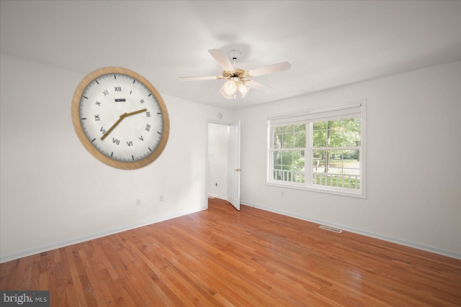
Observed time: 2:39
